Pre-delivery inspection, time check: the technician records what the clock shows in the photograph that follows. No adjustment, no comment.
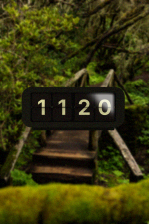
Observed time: 11:20
